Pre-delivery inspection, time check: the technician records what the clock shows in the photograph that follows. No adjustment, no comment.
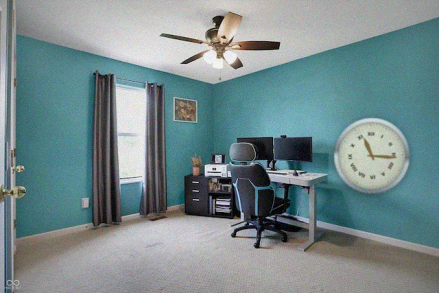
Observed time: 11:16
